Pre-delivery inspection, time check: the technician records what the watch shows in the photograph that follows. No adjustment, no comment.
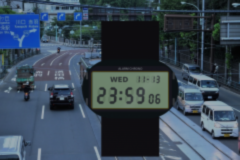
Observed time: 23:59:06
